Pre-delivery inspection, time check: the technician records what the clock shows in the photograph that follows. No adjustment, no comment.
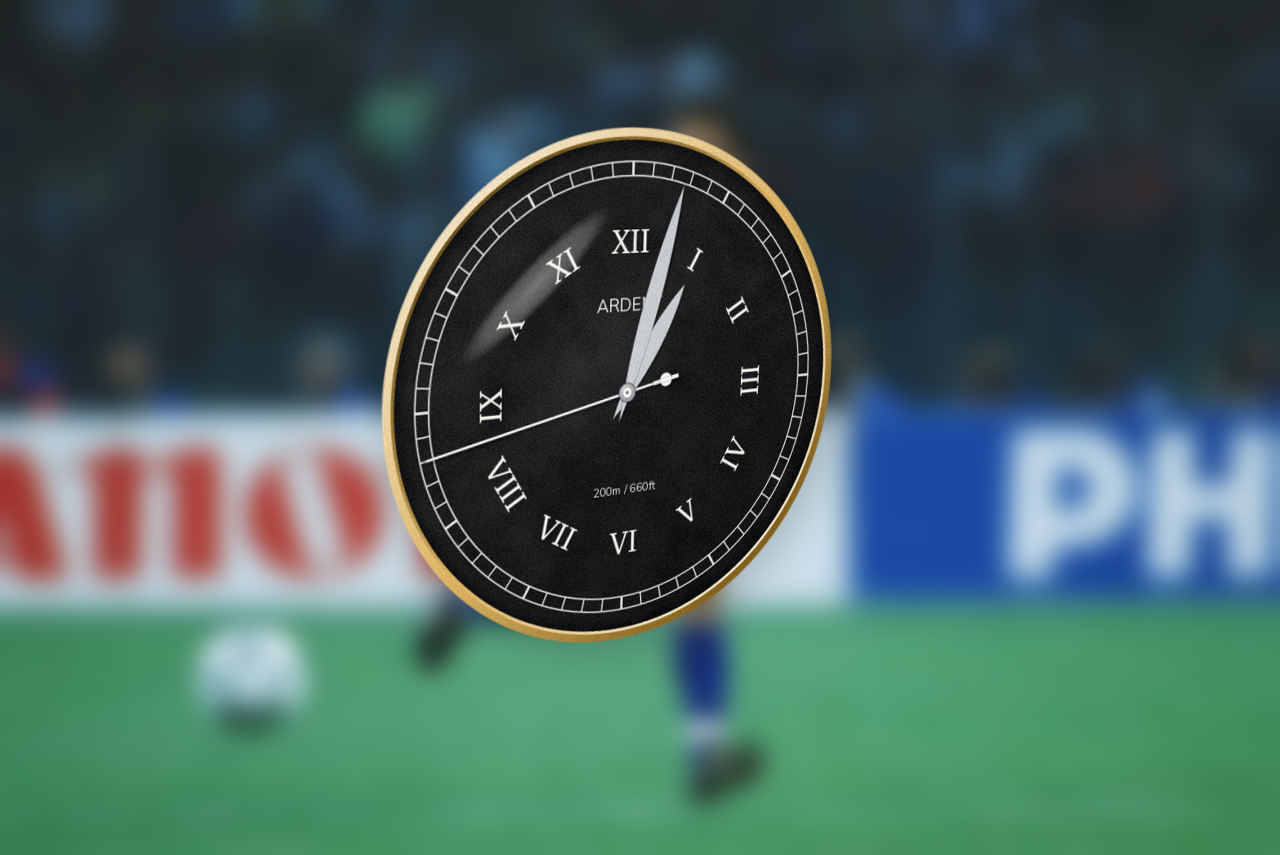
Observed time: 1:02:43
